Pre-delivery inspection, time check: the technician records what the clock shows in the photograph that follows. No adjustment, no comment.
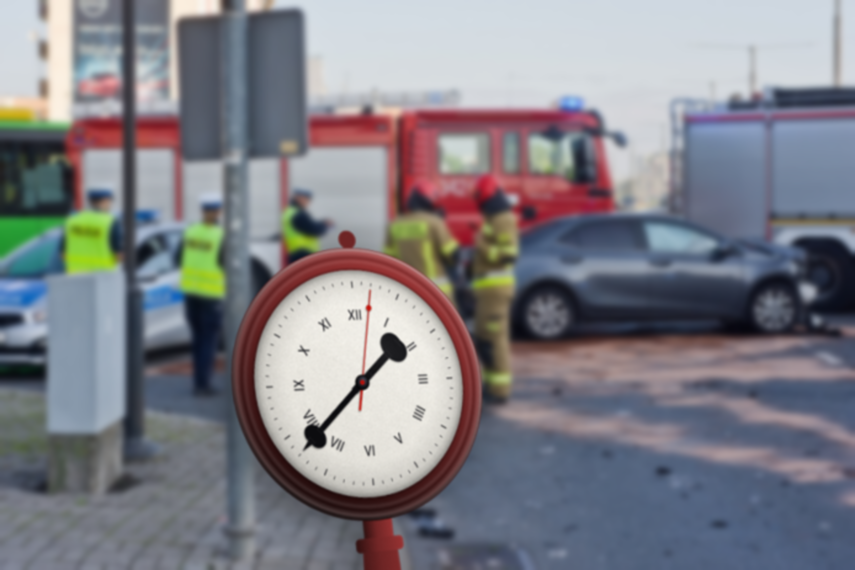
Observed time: 1:38:02
